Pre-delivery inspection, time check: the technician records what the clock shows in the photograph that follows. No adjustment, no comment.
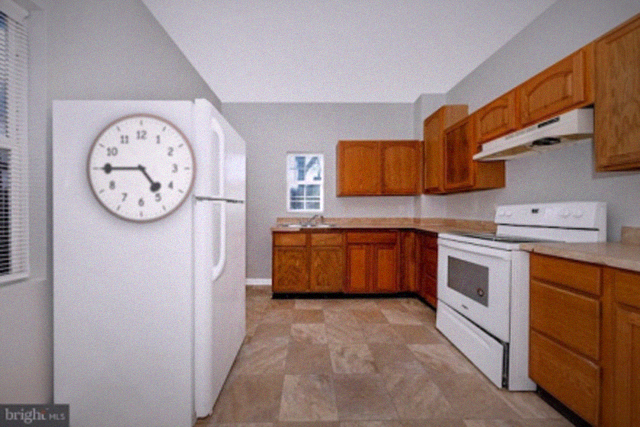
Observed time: 4:45
